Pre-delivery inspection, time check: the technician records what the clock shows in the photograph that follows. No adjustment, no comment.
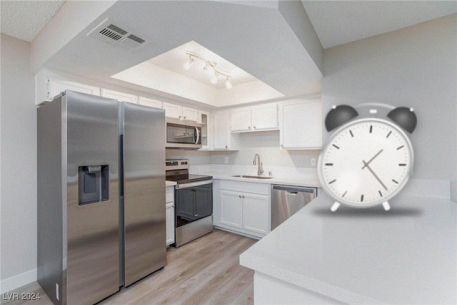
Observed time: 1:23
